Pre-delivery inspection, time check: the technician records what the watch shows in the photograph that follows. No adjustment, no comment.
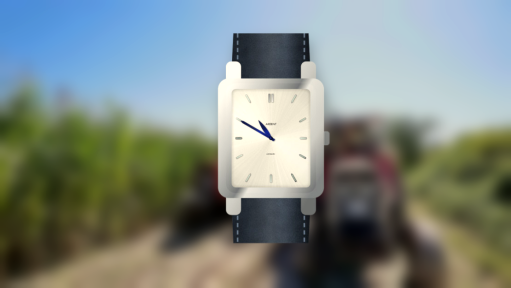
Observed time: 10:50
